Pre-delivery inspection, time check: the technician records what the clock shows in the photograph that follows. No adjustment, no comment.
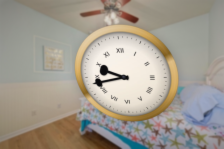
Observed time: 9:43
